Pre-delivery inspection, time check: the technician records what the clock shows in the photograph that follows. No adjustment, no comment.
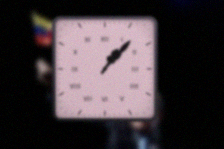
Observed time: 1:07
